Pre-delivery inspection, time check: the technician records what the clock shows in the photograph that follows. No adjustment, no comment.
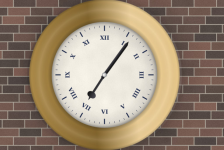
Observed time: 7:06
